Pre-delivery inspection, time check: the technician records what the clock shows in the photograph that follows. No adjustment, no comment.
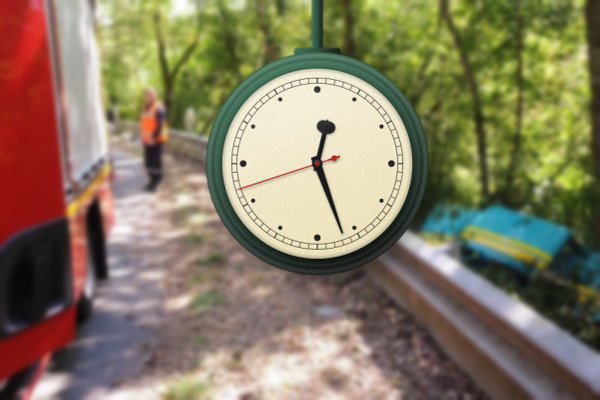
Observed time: 12:26:42
